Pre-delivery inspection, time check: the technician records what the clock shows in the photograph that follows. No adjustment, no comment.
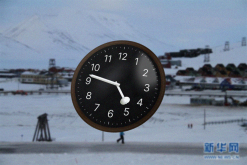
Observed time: 4:47
